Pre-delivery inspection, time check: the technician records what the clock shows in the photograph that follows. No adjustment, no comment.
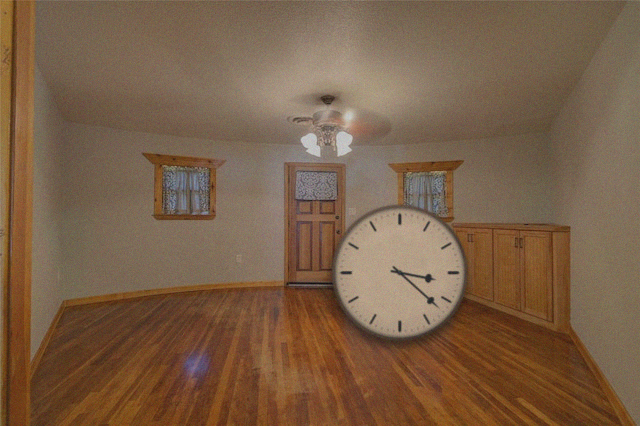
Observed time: 3:22
